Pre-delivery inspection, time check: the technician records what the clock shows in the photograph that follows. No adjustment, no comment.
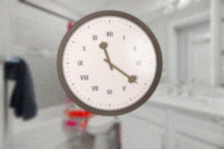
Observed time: 11:21
